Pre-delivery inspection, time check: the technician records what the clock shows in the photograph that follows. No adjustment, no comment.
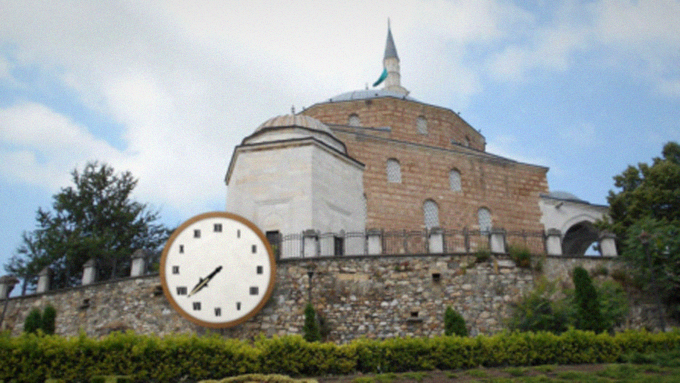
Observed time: 7:38
